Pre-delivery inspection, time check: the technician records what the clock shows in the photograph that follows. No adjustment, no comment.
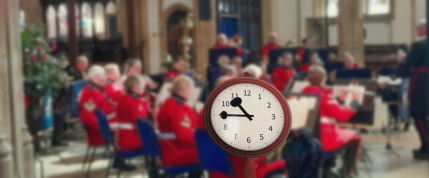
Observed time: 10:45
